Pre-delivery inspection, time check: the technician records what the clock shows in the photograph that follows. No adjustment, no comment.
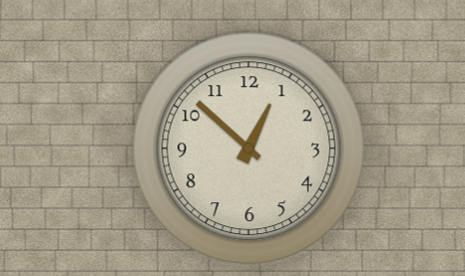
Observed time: 12:52
